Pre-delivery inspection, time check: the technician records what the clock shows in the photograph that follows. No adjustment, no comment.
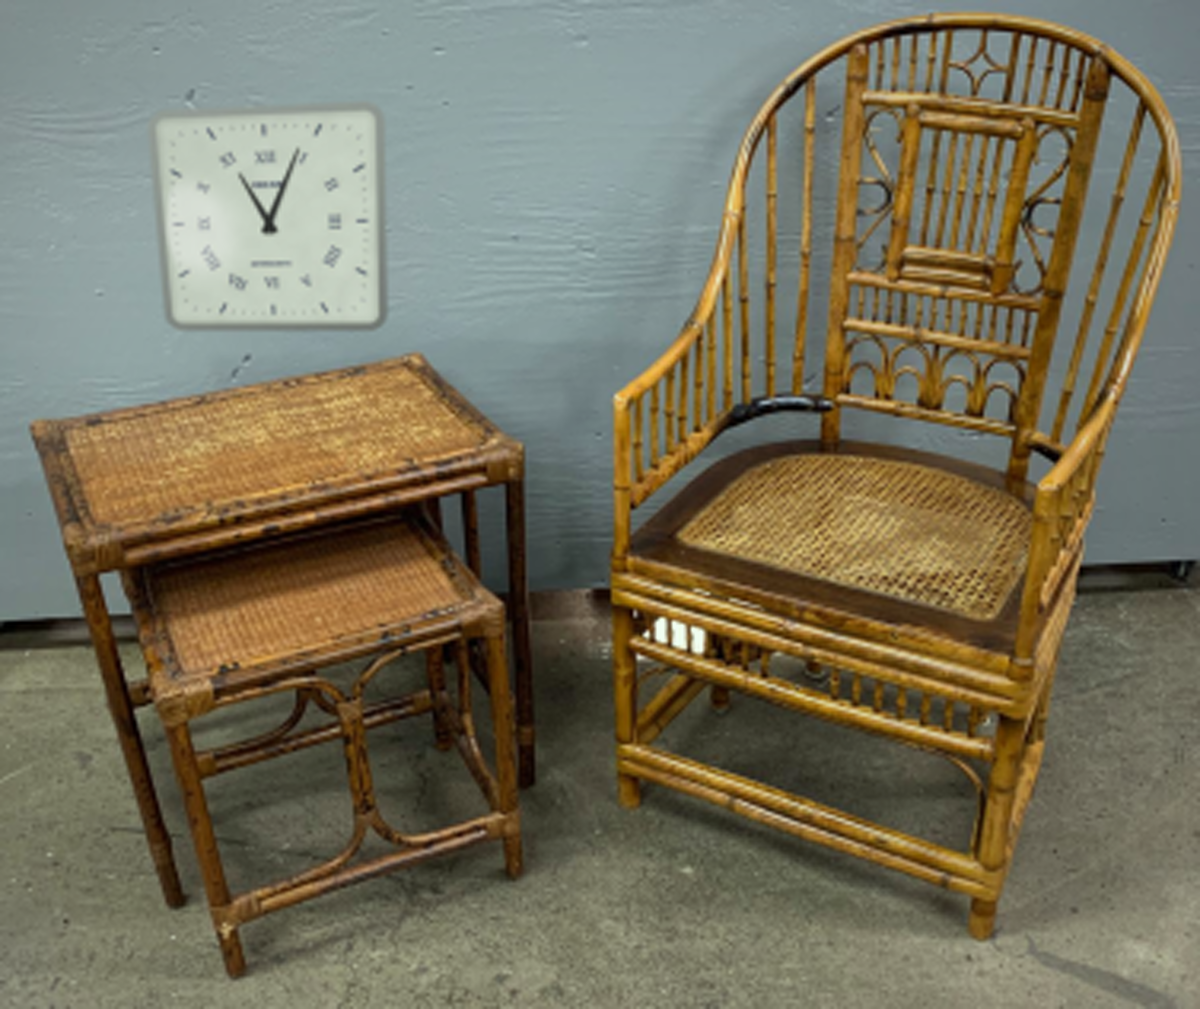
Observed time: 11:04
